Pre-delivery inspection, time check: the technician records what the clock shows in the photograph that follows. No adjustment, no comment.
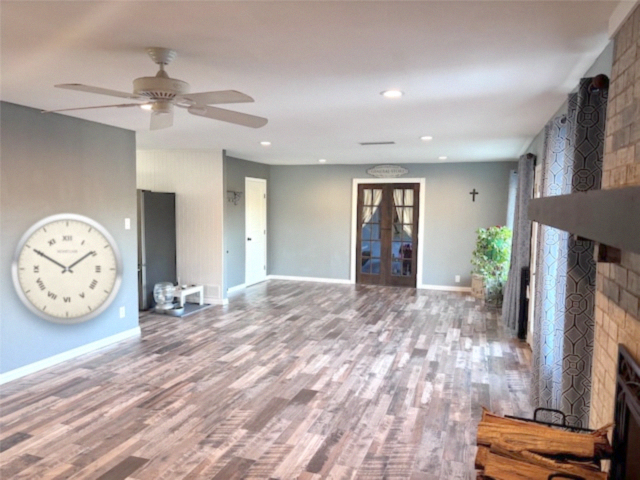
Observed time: 1:50
